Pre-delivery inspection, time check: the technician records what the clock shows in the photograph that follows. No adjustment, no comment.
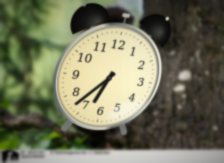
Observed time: 6:37
